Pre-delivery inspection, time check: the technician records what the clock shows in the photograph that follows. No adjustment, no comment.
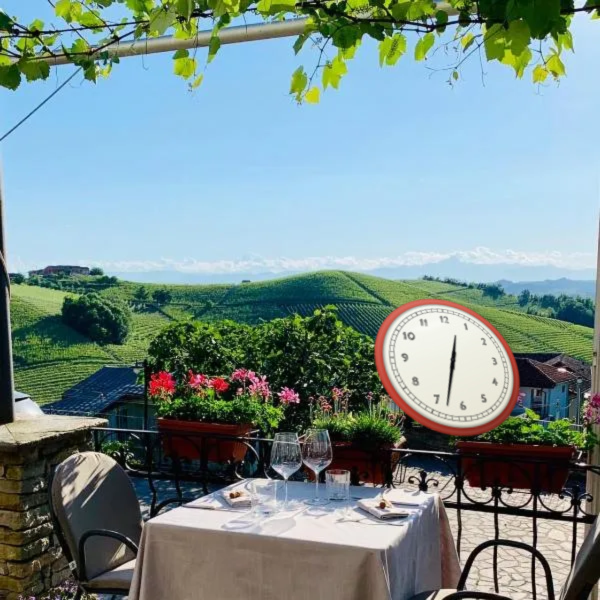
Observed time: 12:33
